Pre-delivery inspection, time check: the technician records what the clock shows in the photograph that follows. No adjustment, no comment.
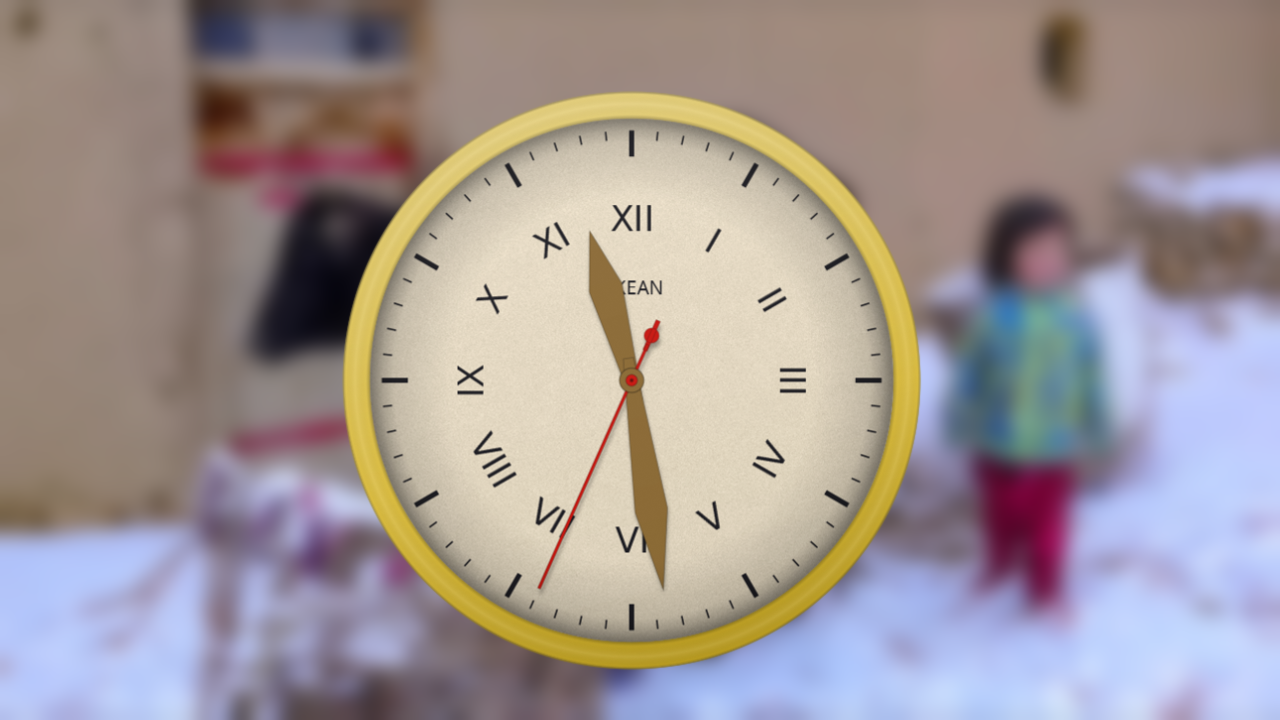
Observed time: 11:28:34
